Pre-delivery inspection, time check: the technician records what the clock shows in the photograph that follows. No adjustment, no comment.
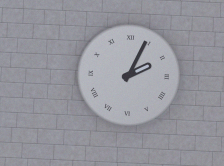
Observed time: 2:04
